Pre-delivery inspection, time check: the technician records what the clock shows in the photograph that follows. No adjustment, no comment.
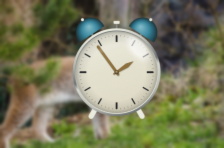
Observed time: 1:54
